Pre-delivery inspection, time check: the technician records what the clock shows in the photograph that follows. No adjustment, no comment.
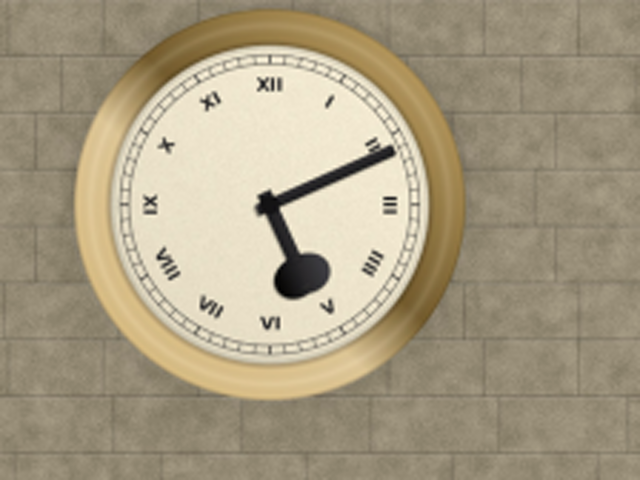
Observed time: 5:11
